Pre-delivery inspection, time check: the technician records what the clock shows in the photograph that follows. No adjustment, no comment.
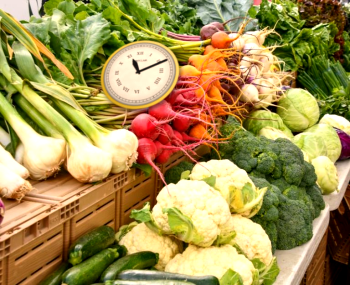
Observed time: 11:11
